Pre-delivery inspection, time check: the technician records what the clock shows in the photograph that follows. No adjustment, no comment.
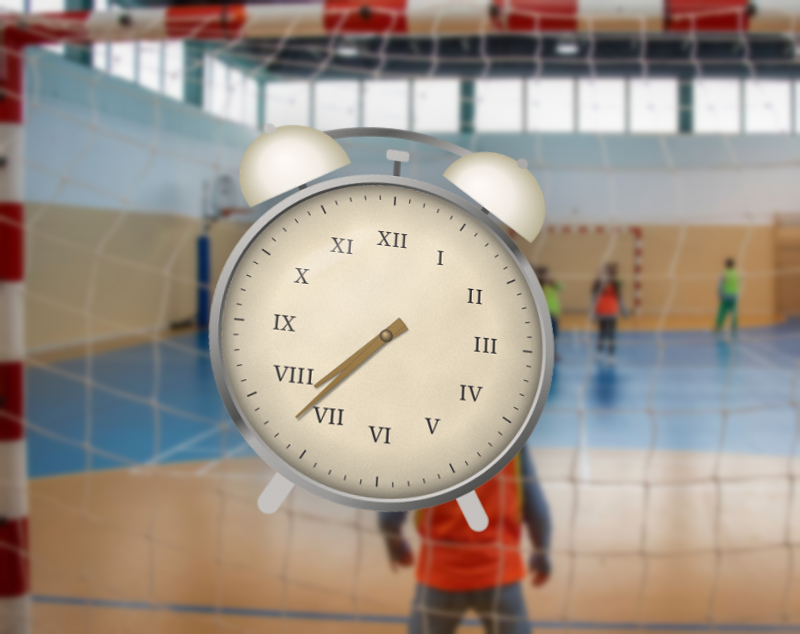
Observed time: 7:37
